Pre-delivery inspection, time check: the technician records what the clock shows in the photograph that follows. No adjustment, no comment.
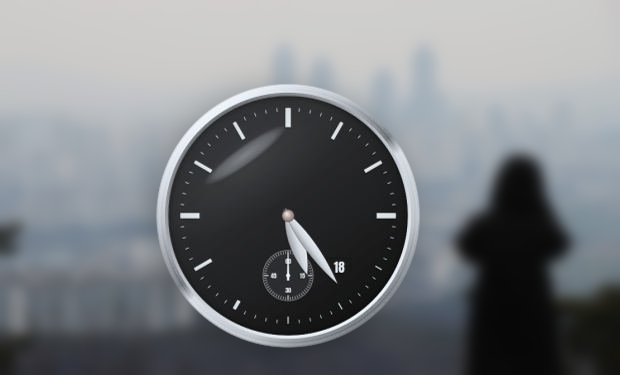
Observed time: 5:24
